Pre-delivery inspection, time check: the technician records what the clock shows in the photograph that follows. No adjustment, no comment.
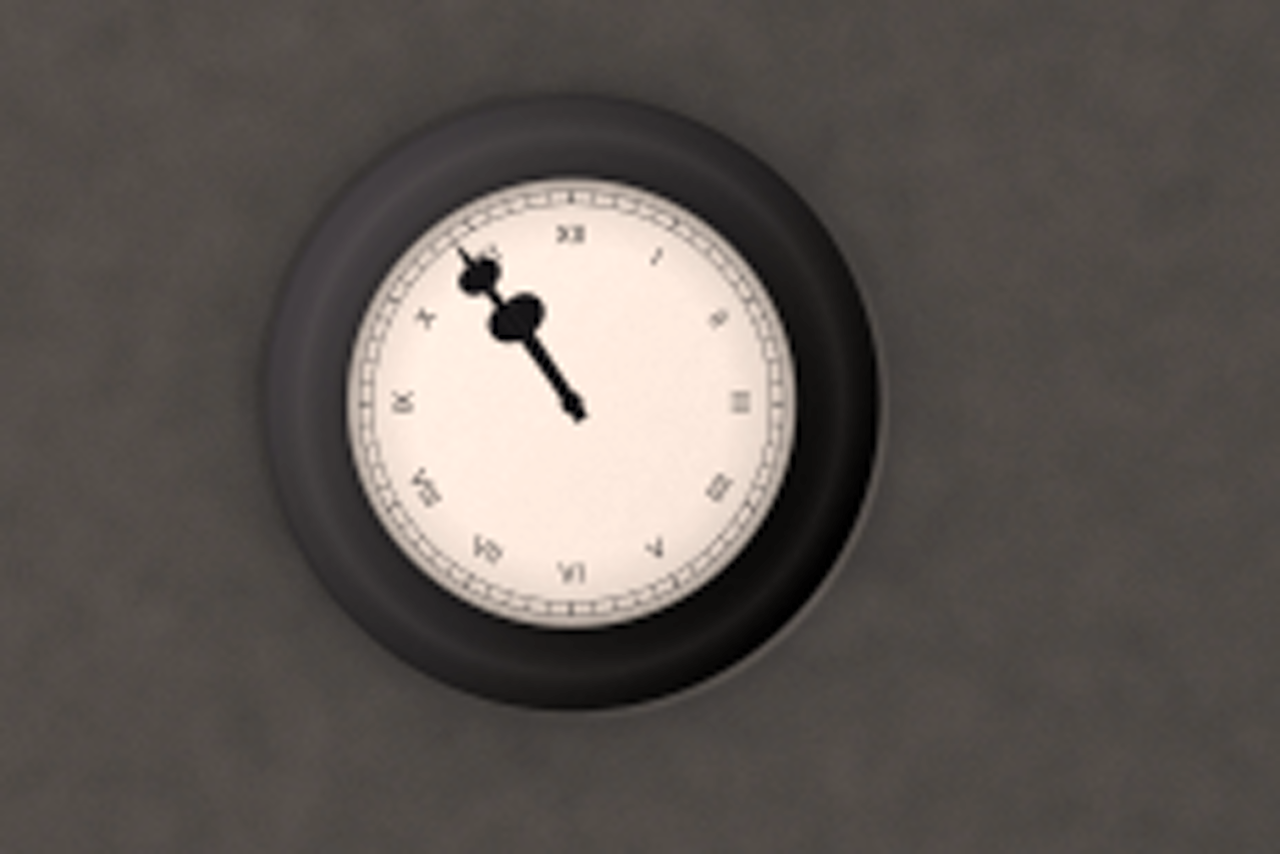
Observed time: 10:54
